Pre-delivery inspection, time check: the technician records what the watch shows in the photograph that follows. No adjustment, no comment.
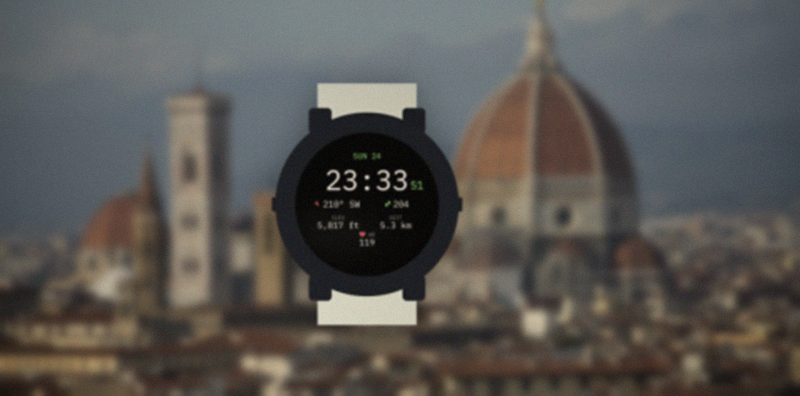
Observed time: 23:33
